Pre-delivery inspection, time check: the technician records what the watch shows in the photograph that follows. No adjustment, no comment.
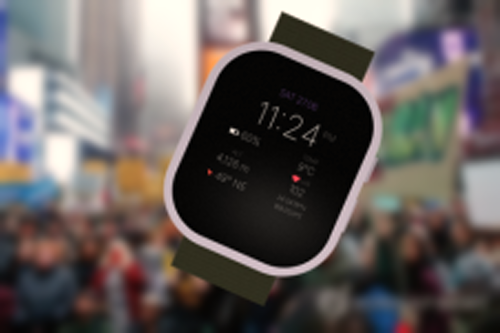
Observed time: 11:24
